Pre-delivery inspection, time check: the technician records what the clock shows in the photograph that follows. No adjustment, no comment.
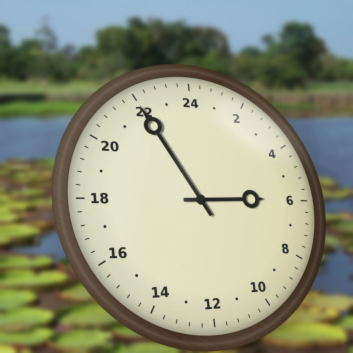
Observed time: 5:55
